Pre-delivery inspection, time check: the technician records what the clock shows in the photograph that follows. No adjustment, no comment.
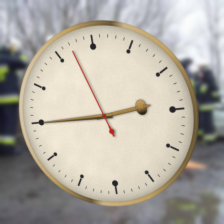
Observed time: 2:44:57
